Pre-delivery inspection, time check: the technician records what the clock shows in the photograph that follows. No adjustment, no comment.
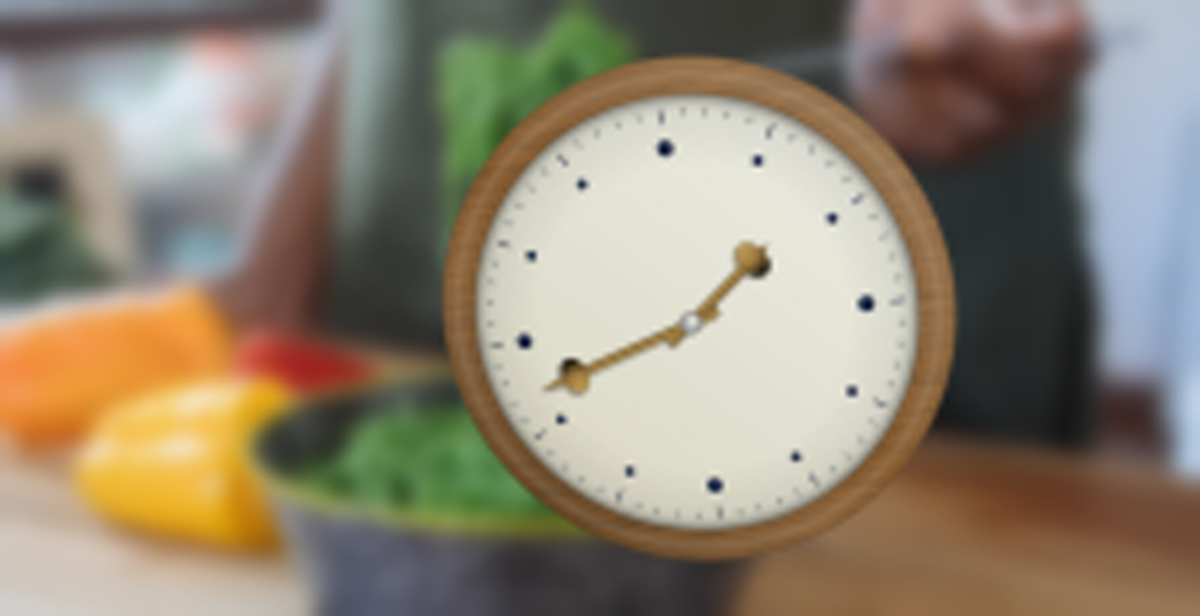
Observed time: 1:42
